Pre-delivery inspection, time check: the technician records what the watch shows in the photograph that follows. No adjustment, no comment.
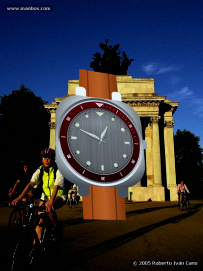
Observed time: 12:49
